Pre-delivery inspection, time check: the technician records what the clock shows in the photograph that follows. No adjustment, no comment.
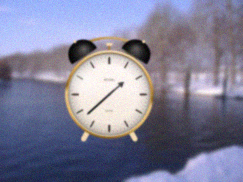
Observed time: 1:38
